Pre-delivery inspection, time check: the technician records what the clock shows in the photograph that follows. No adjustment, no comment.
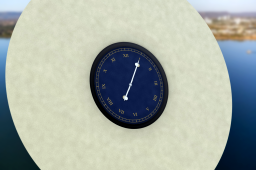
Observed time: 7:05
